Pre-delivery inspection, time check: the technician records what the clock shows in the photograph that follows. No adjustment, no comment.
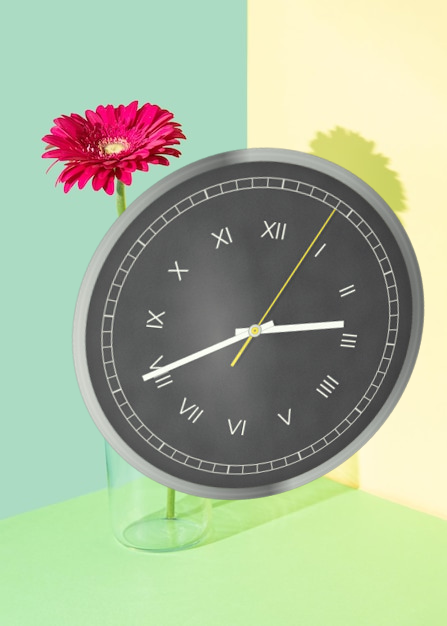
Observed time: 2:40:04
